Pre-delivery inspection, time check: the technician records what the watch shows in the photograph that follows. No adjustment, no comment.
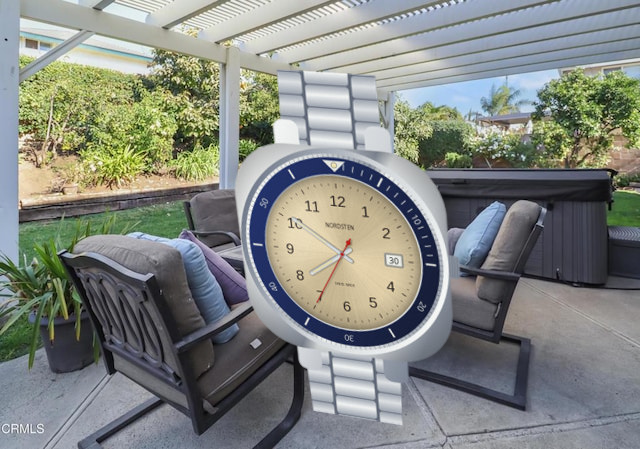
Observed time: 7:50:35
